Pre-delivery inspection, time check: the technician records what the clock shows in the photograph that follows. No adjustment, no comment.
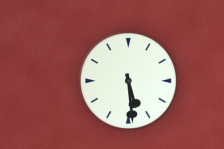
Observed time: 5:29
